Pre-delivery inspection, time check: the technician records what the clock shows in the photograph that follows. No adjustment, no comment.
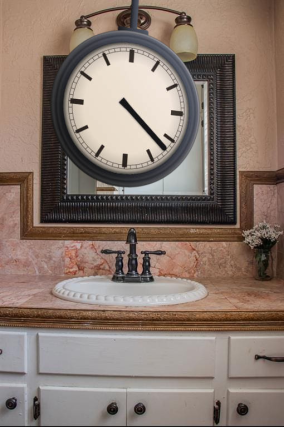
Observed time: 4:22
